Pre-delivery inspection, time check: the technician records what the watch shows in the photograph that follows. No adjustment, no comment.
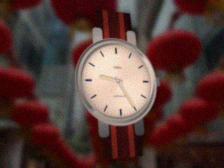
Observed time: 9:25
